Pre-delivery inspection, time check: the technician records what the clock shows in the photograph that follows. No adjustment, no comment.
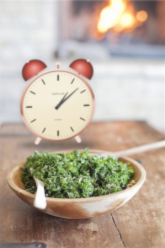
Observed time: 1:08
